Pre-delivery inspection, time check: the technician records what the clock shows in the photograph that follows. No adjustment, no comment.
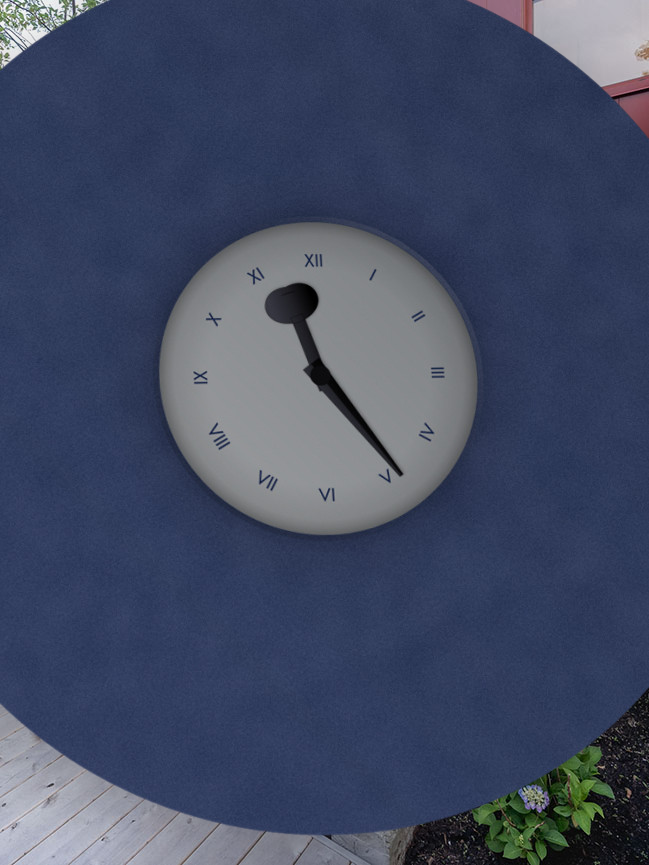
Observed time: 11:24
